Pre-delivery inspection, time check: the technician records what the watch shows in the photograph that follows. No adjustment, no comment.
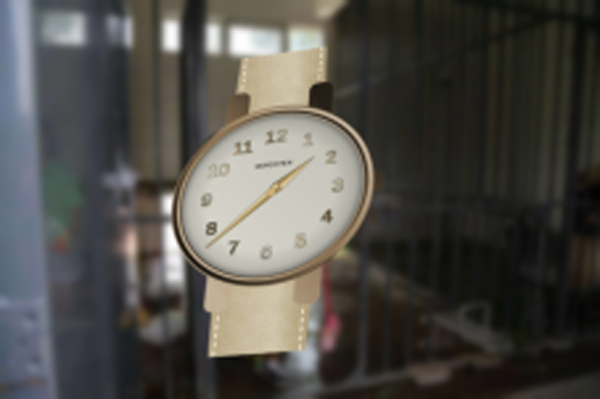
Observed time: 1:38
